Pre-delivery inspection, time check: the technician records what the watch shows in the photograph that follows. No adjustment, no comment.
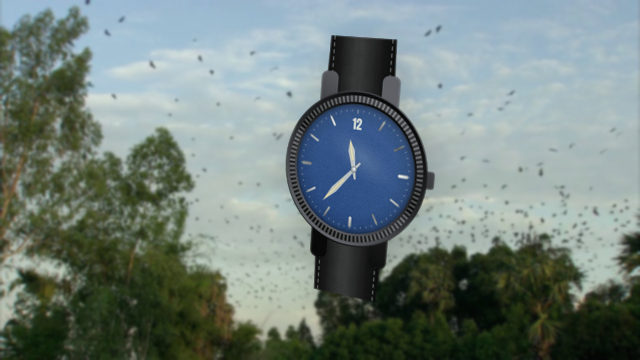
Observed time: 11:37
